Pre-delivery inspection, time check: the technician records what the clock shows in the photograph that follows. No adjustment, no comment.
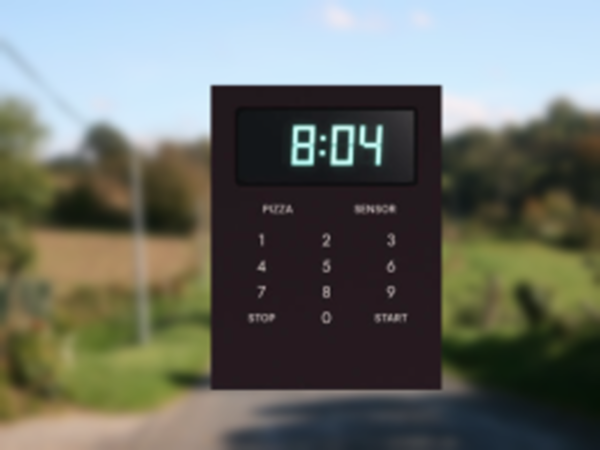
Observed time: 8:04
